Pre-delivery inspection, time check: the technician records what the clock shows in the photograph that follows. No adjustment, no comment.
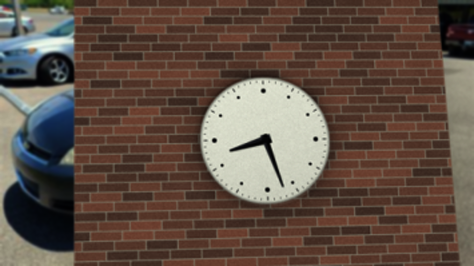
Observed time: 8:27
